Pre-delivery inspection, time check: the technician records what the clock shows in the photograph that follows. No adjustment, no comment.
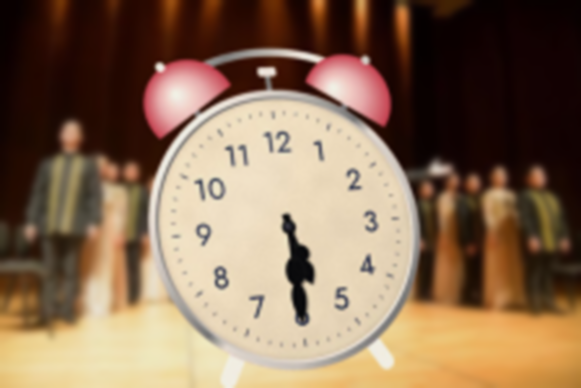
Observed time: 5:30
